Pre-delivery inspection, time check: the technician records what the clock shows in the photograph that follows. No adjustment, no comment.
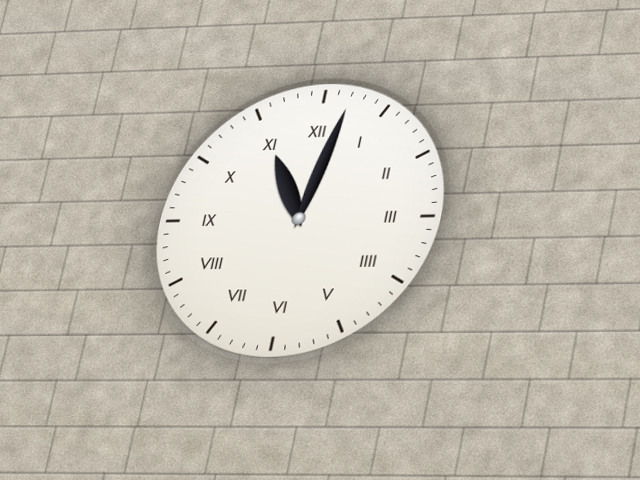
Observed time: 11:02
